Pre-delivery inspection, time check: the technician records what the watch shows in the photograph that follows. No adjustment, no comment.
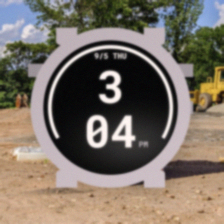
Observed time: 3:04
